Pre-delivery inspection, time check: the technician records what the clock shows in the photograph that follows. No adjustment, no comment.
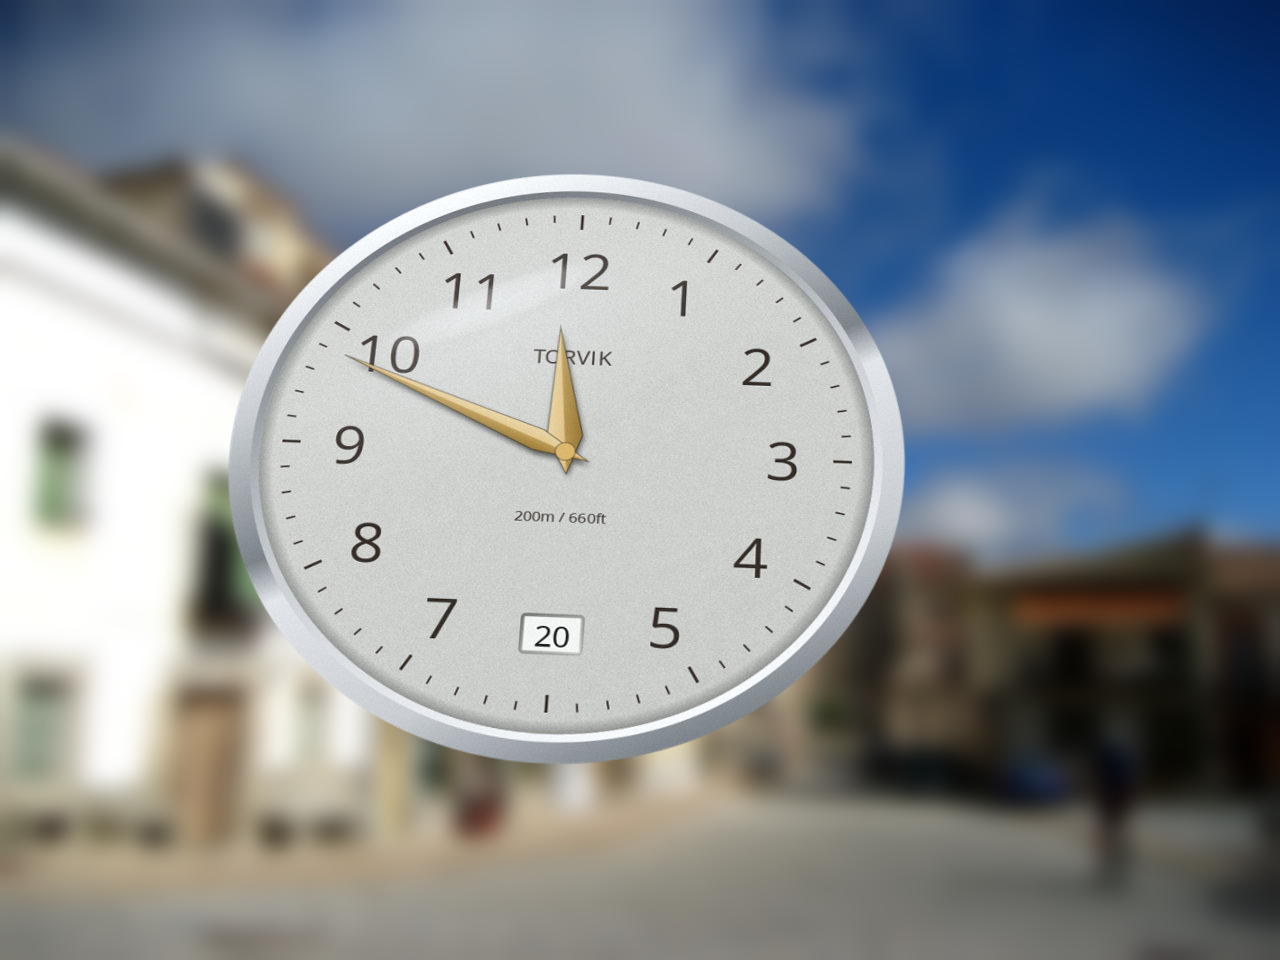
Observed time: 11:49
